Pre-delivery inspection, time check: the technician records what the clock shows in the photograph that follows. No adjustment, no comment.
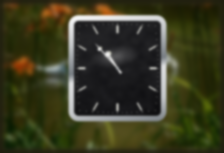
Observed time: 10:53
